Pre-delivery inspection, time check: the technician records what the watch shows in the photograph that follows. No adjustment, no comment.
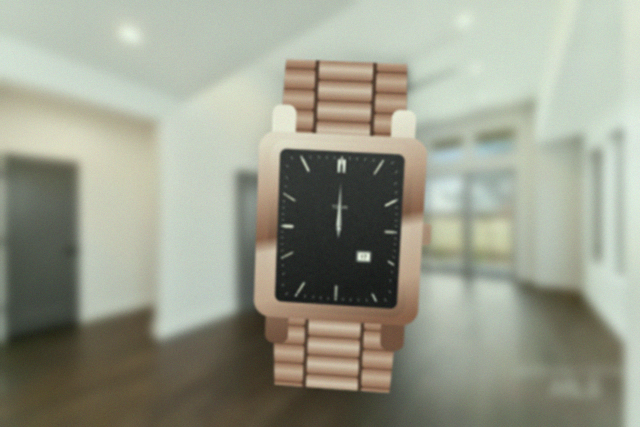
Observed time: 12:00
